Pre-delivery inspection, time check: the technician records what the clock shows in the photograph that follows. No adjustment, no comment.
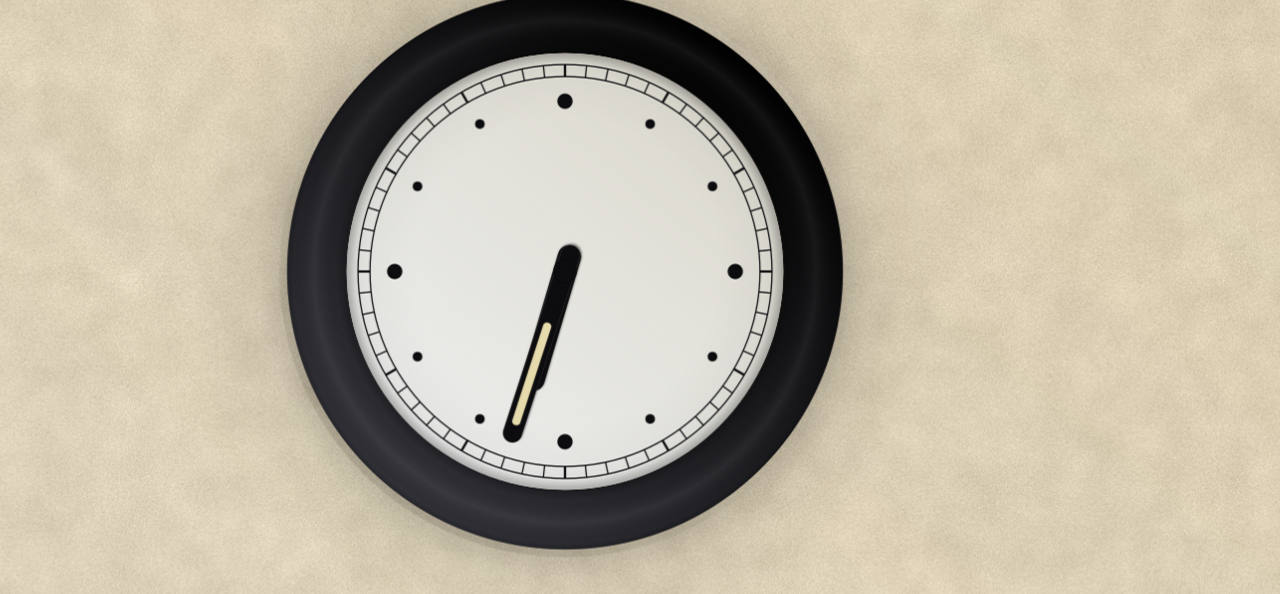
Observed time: 6:33
